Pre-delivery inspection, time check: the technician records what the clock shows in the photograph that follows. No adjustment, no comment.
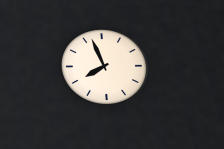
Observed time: 7:57
